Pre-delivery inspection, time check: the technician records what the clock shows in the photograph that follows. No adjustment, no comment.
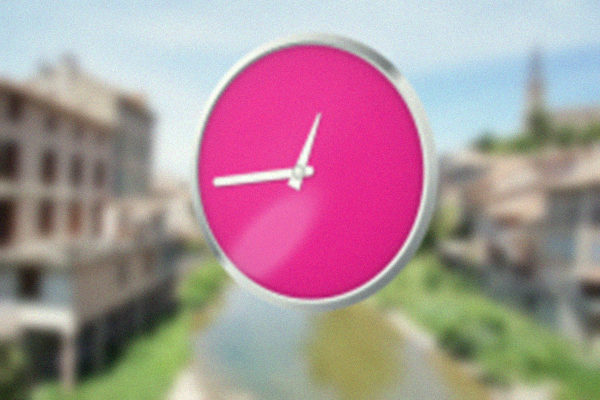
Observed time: 12:44
